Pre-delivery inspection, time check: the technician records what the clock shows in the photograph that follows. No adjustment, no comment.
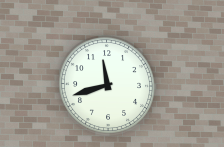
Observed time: 11:42
